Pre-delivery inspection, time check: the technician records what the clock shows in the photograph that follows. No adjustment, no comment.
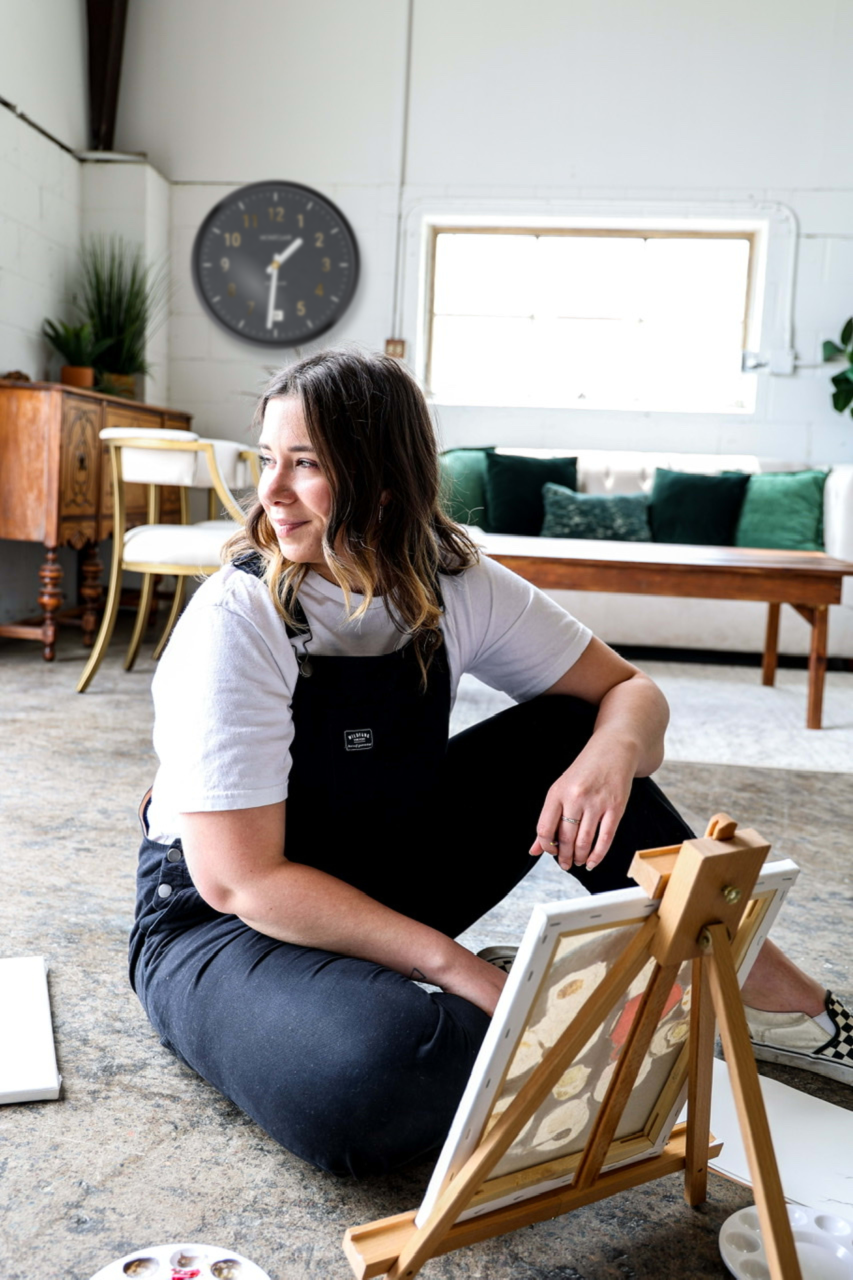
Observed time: 1:31
